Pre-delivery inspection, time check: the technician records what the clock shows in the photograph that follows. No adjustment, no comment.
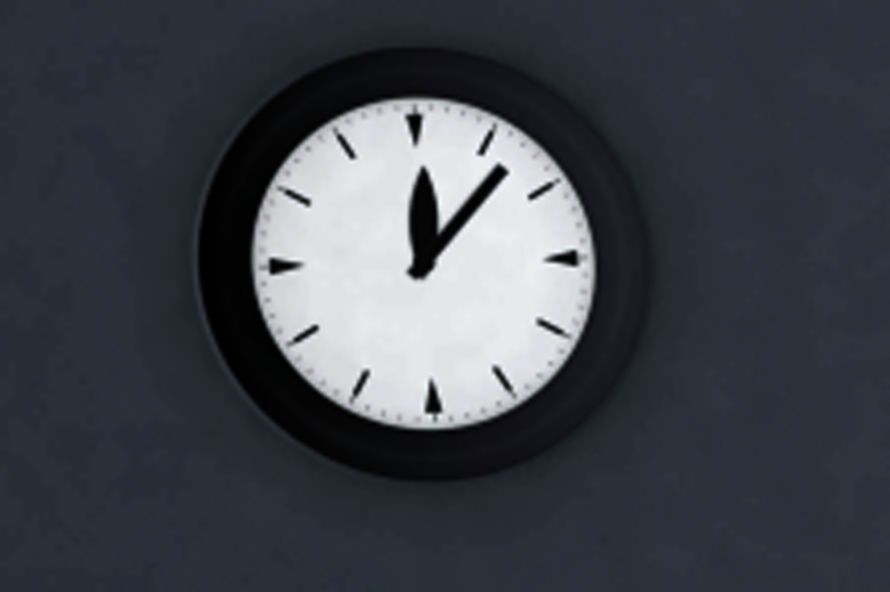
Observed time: 12:07
